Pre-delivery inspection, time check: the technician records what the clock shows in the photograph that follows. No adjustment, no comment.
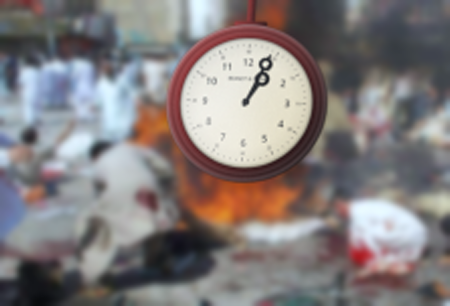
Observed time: 1:04
